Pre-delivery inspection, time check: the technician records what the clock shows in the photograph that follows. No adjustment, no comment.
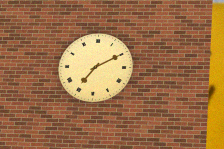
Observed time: 7:10
